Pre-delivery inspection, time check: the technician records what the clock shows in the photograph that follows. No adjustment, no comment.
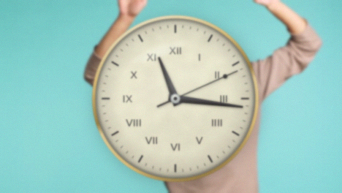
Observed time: 11:16:11
